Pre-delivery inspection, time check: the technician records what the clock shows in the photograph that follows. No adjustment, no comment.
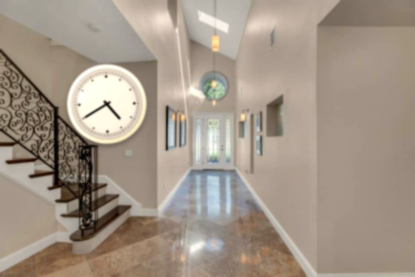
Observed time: 4:40
